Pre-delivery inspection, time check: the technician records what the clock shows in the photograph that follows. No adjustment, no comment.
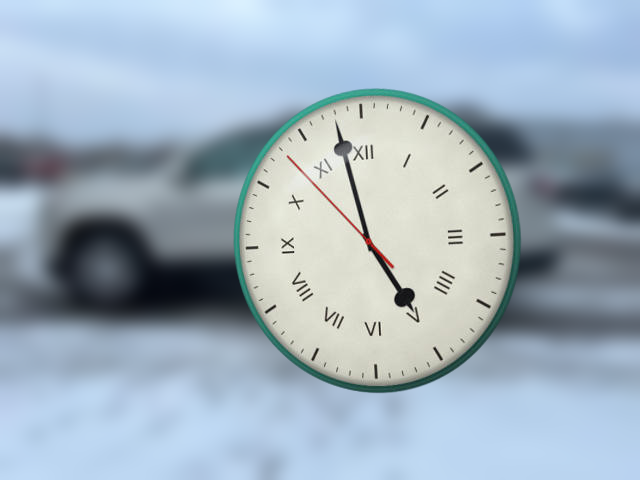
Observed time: 4:57:53
